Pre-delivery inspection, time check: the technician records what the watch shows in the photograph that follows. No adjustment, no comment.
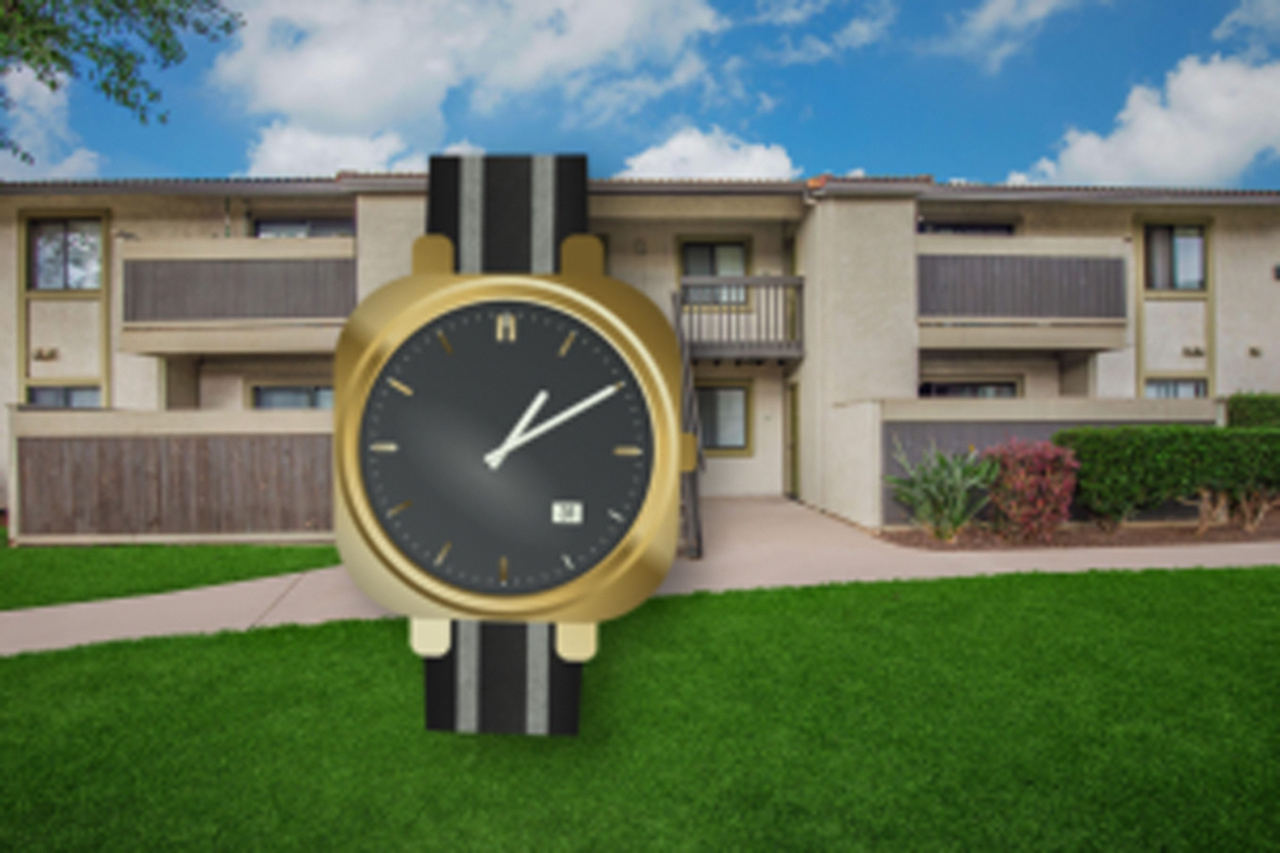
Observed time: 1:10
